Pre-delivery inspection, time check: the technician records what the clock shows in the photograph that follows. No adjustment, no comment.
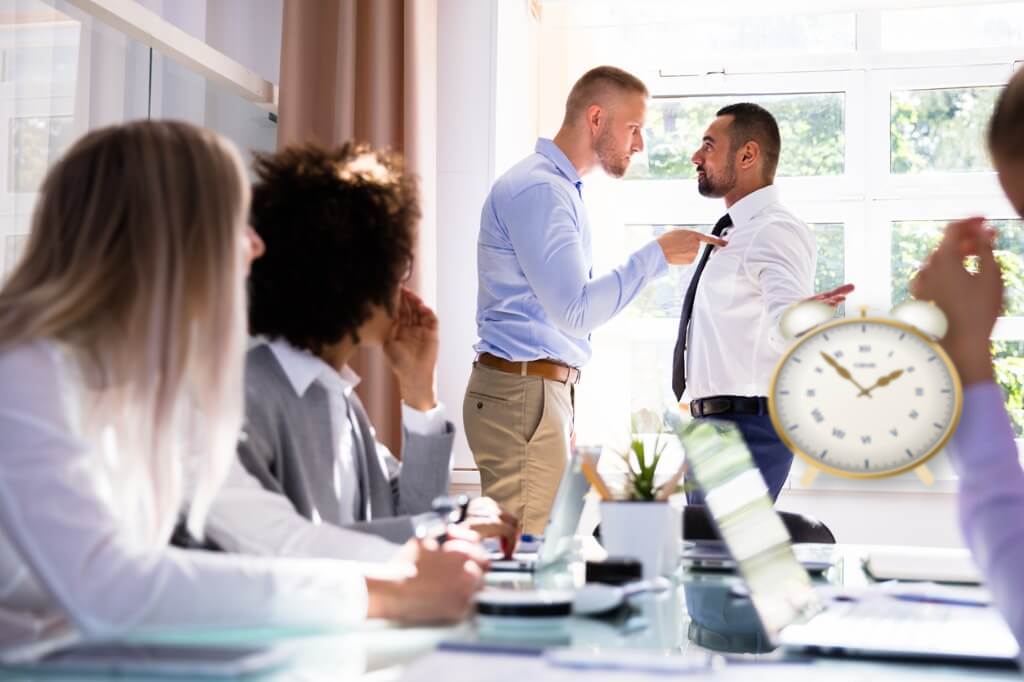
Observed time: 1:53
